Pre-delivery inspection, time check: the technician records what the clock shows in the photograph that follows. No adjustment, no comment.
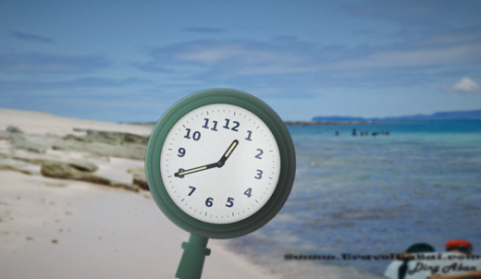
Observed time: 12:40
